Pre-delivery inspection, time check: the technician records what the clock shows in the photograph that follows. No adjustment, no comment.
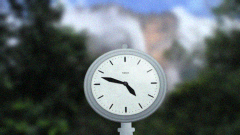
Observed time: 4:48
